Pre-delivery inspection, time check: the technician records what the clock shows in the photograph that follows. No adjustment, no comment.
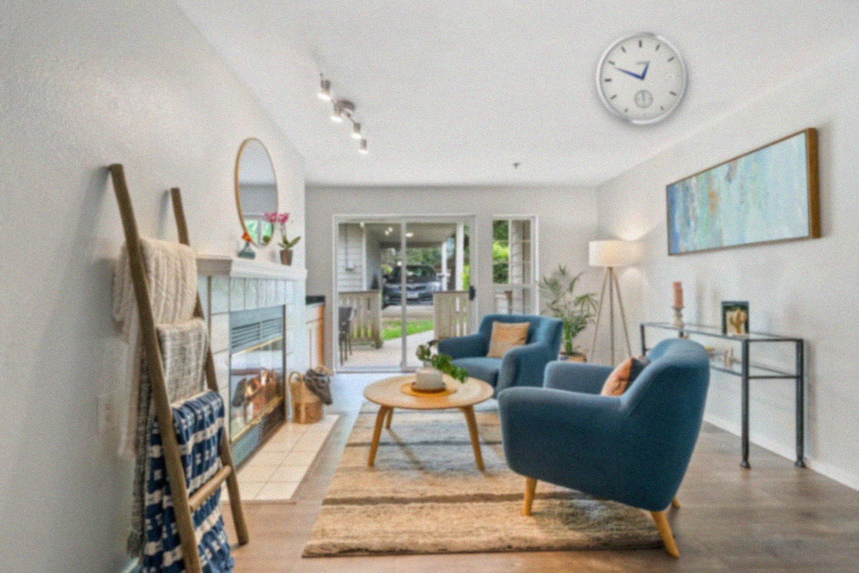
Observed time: 12:49
